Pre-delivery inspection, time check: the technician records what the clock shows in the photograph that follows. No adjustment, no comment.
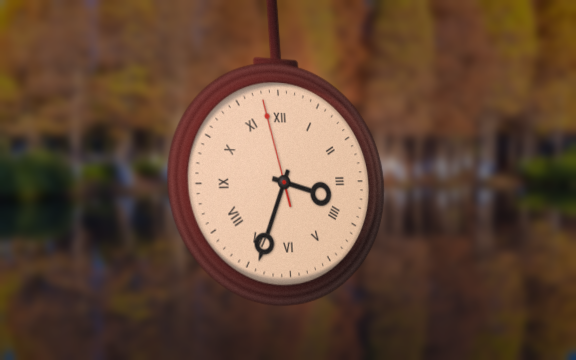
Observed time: 3:33:58
